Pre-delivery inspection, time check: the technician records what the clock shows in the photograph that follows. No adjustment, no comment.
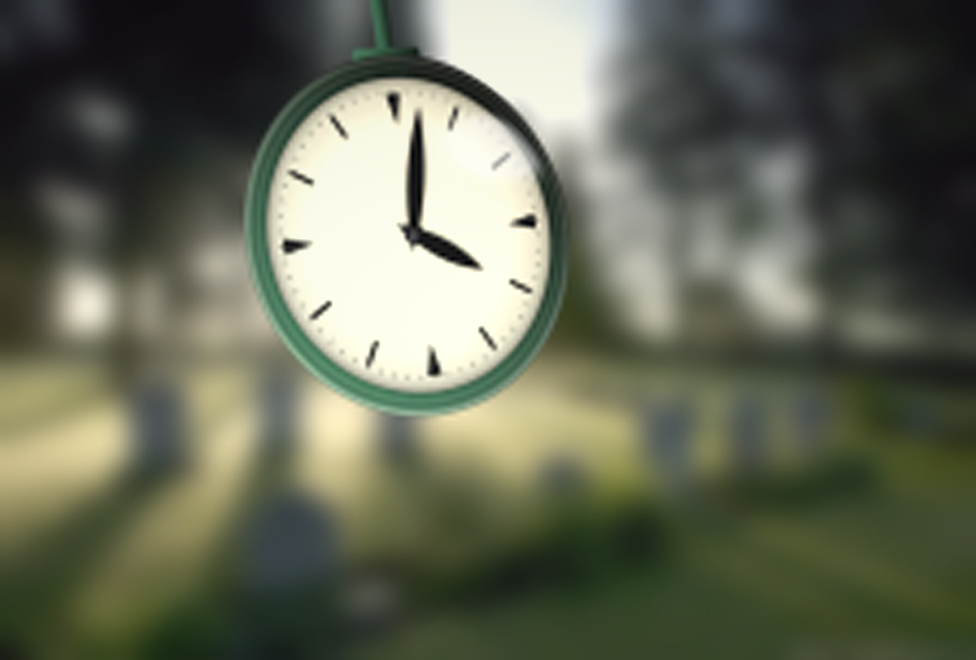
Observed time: 4:02
